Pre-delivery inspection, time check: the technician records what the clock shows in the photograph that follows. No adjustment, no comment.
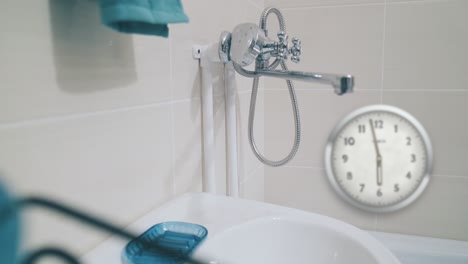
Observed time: 5:58
